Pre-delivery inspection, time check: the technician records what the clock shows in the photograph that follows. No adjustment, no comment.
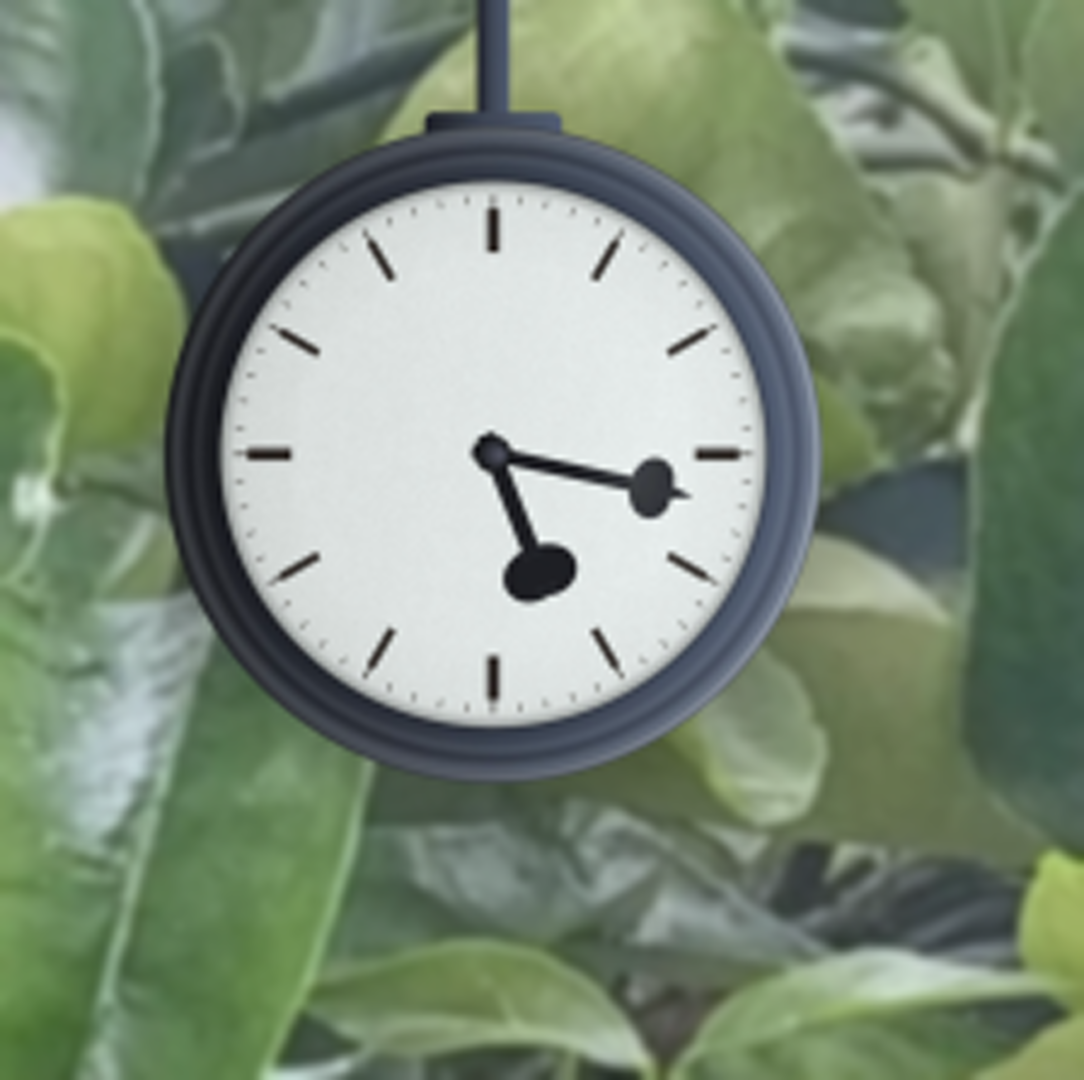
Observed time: 5:17
